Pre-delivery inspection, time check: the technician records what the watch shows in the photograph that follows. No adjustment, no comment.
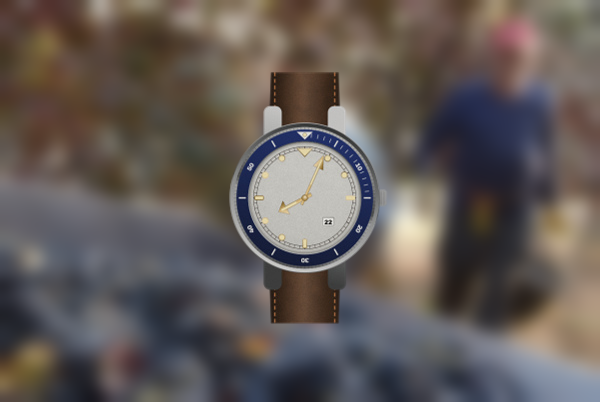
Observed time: 8:04
